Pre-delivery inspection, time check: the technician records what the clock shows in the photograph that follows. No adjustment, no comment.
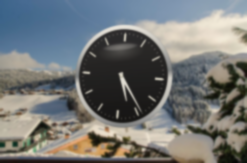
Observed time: 5:24
